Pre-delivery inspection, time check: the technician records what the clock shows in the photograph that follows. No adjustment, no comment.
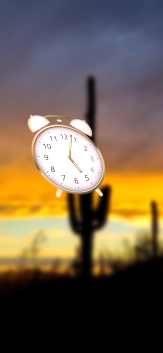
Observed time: 5:03
